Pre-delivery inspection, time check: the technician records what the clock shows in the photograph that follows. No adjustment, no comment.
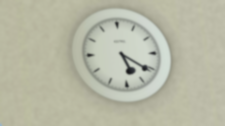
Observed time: 5:21
